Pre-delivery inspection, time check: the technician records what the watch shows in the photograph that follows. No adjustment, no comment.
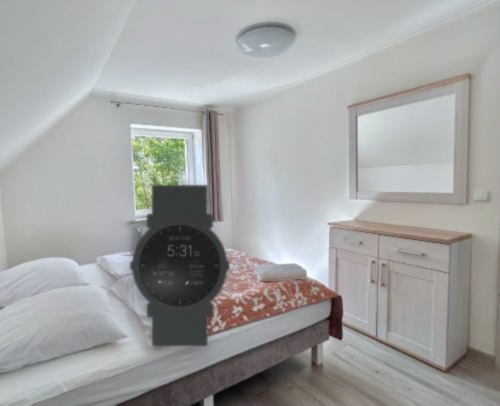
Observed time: 5:31
